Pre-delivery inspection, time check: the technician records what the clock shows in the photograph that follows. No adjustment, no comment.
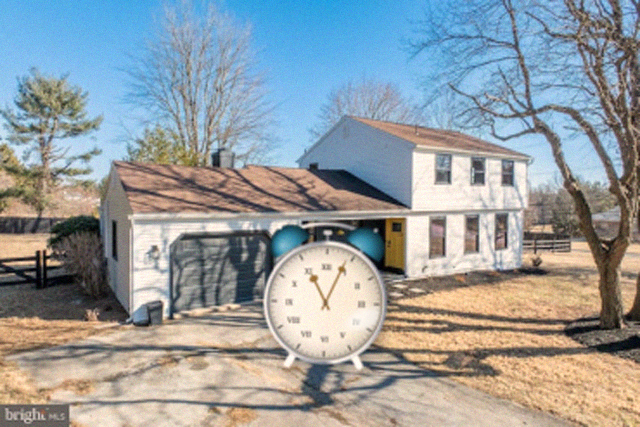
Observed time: 11:04
